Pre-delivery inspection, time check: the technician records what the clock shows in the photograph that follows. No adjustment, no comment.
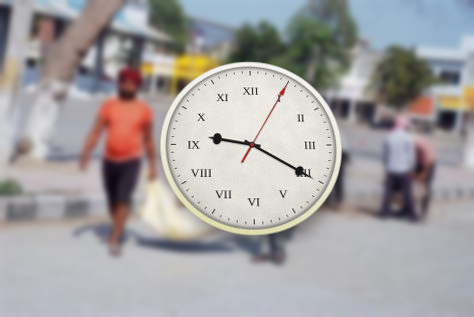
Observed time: 9:20:05
